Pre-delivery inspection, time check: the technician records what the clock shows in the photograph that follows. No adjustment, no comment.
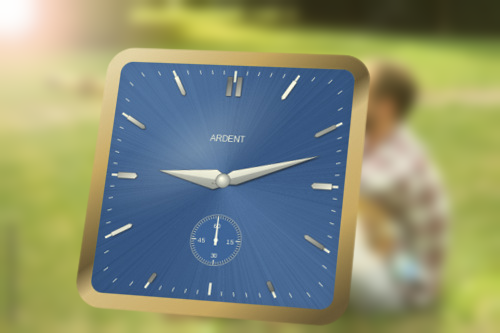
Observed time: 9:12
